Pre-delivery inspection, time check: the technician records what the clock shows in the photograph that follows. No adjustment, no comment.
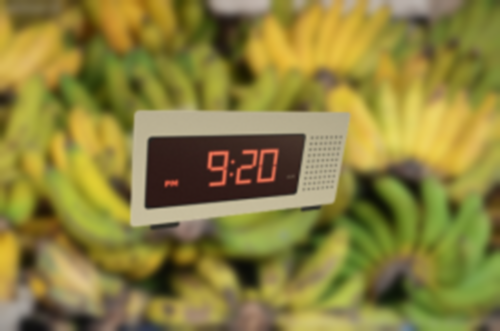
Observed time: 9:20
